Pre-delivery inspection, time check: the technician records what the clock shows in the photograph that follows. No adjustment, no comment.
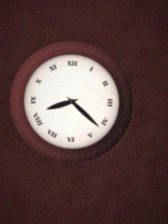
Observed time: 8:22
